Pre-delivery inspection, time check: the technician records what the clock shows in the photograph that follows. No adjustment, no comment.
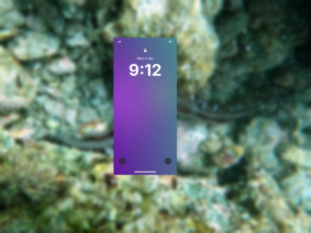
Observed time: 9:12
